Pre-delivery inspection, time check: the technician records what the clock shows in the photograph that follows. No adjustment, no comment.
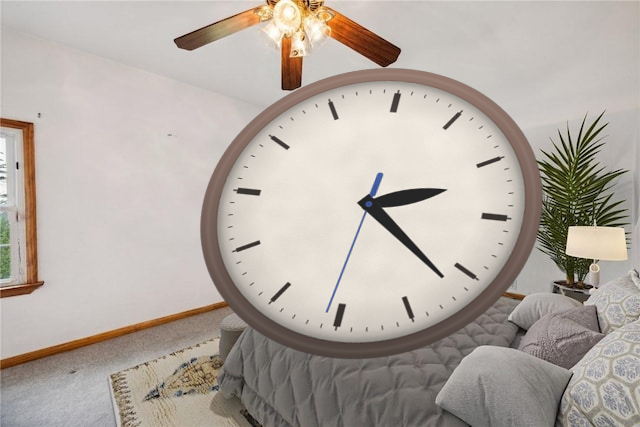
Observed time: 2:21:31
